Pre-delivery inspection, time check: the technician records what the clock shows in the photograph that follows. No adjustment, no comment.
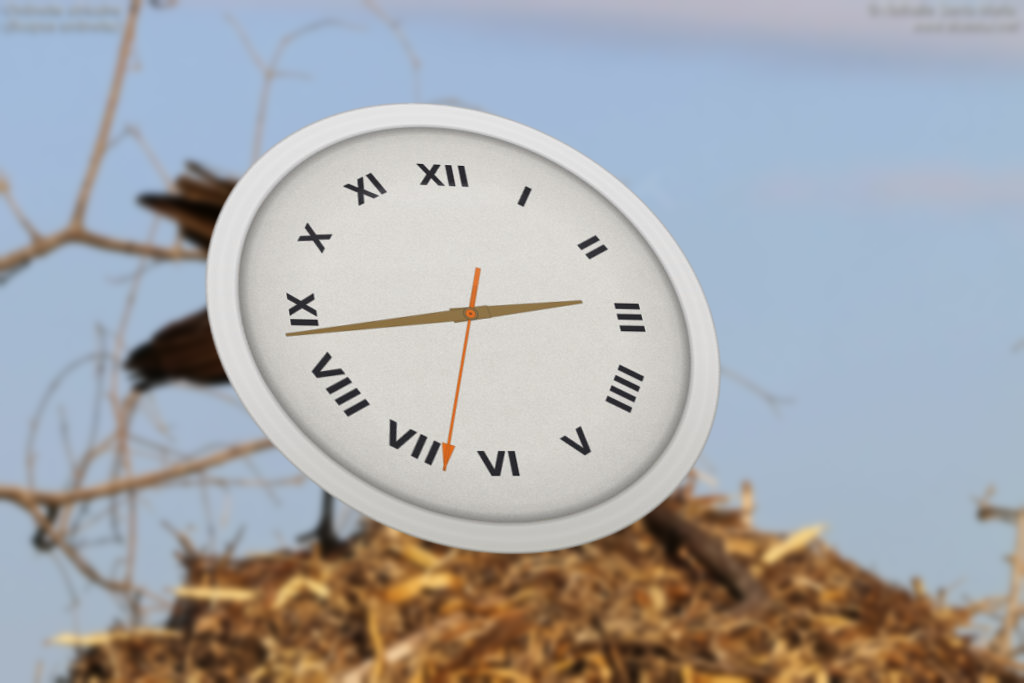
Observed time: 2:43:33
